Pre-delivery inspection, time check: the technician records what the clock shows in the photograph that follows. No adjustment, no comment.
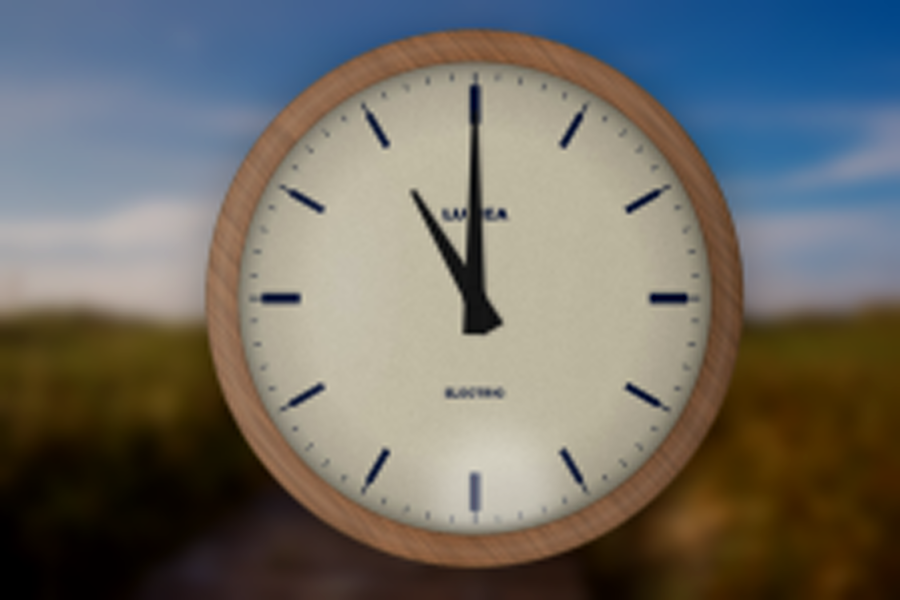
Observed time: 11:00
